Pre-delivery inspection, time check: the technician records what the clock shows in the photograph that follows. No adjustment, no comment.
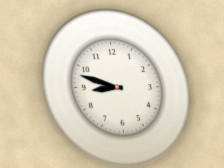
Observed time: 8:48
